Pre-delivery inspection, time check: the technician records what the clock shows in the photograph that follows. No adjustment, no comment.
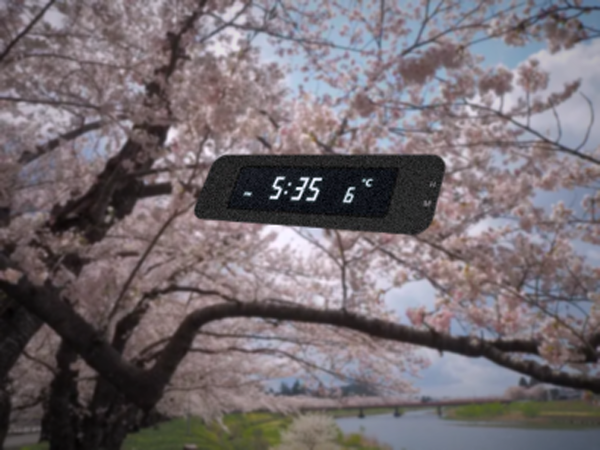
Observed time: 5:35
